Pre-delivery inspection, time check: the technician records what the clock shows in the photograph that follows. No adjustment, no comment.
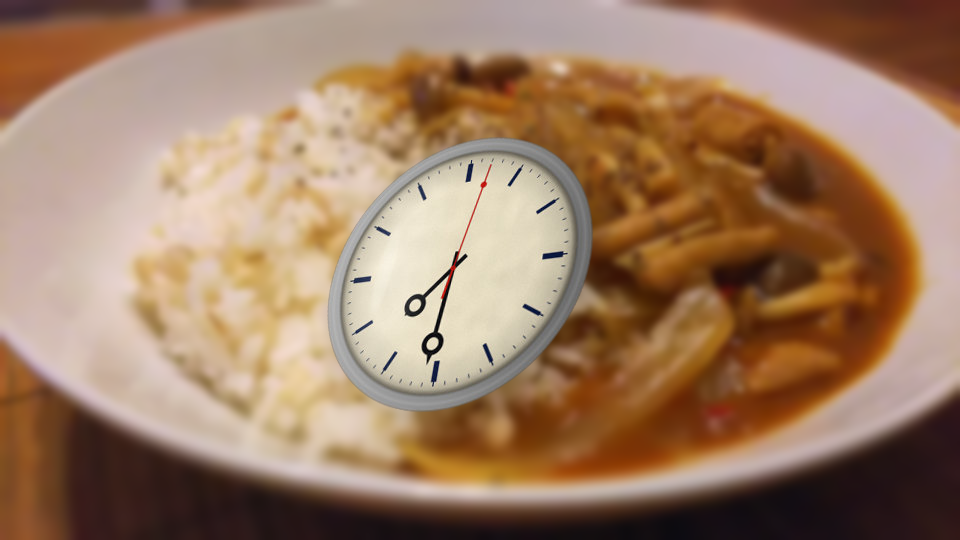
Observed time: 7:31:02
